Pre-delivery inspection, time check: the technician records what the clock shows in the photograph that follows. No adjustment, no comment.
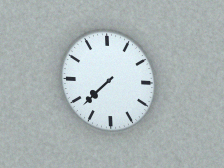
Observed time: 7:38
